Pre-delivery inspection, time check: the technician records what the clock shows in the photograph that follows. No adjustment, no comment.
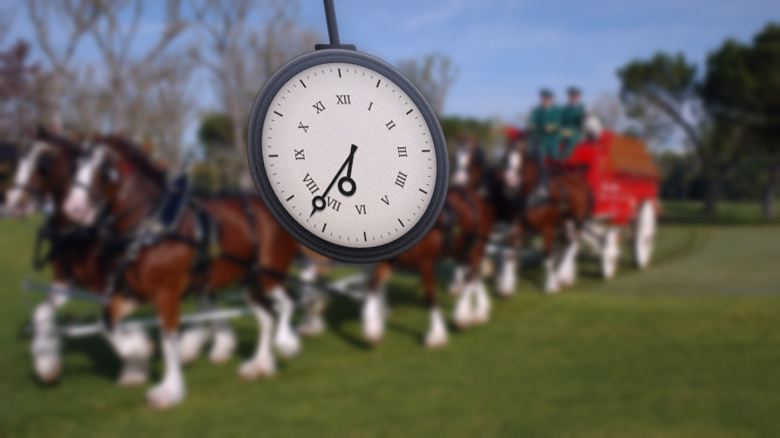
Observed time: 6:37
